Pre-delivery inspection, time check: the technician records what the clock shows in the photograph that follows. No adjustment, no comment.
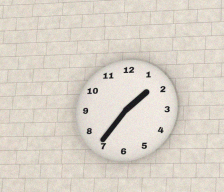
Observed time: 1:36
